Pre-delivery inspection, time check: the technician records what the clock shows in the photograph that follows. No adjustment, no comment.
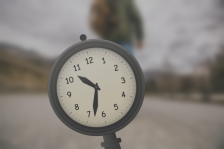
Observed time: 10:33
